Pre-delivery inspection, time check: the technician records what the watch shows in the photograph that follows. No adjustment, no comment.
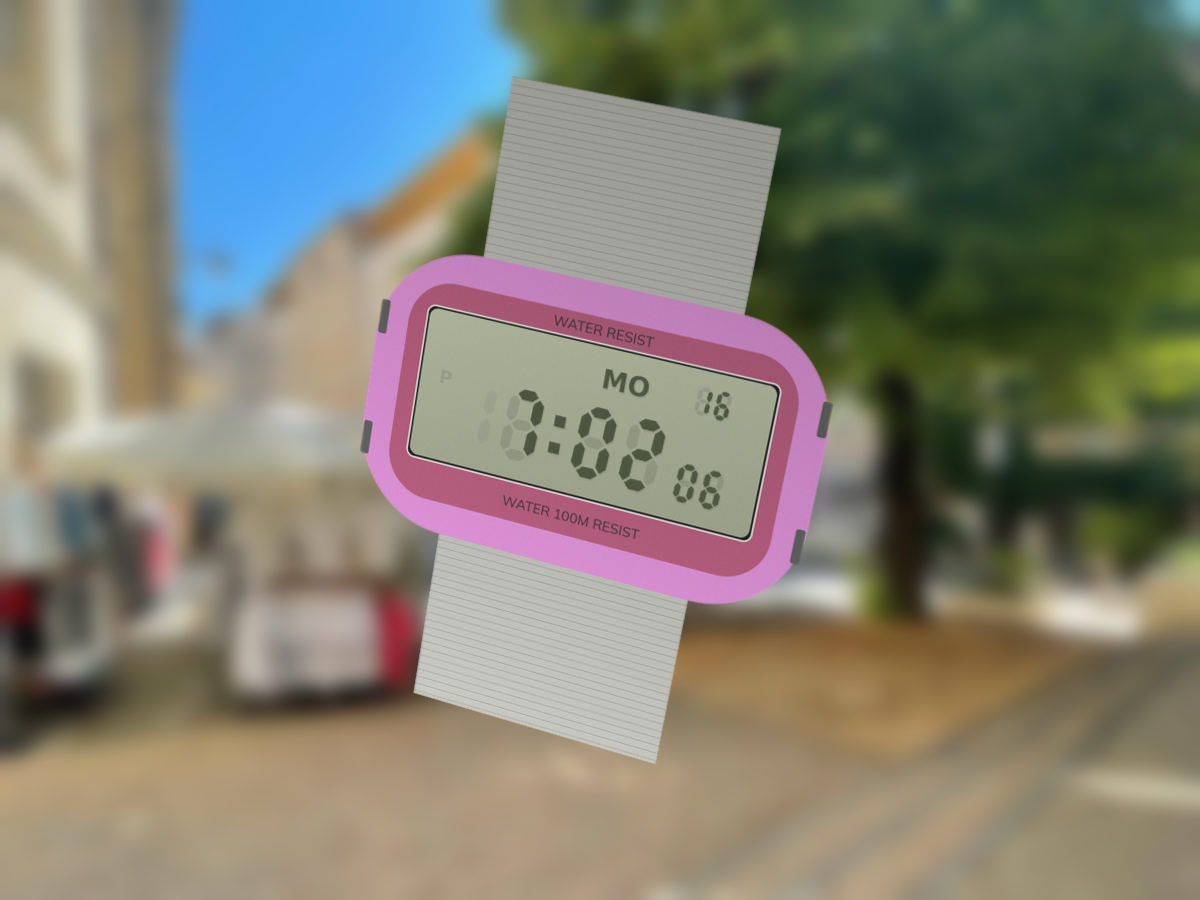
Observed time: 7:02:06
